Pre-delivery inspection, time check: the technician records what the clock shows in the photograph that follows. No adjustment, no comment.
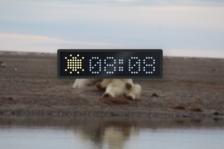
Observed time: 8:08
